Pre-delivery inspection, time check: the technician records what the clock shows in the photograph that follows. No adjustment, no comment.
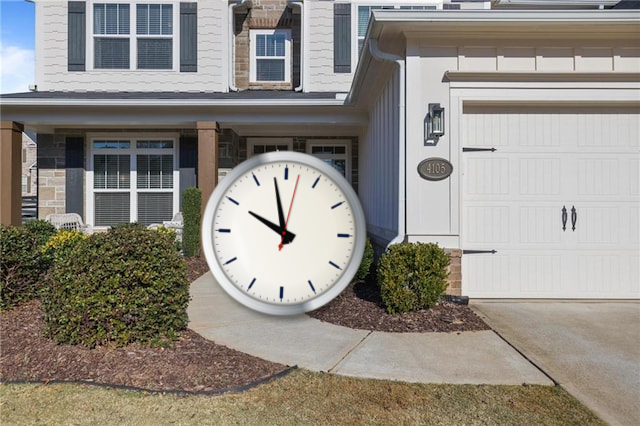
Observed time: 9:58:02
